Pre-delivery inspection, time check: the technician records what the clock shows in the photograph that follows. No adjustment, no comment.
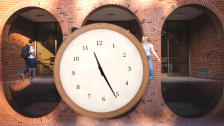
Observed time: 11:26
